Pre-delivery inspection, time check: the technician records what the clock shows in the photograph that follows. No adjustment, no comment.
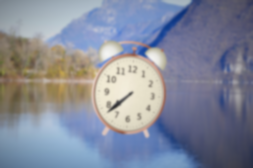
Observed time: 7:38
